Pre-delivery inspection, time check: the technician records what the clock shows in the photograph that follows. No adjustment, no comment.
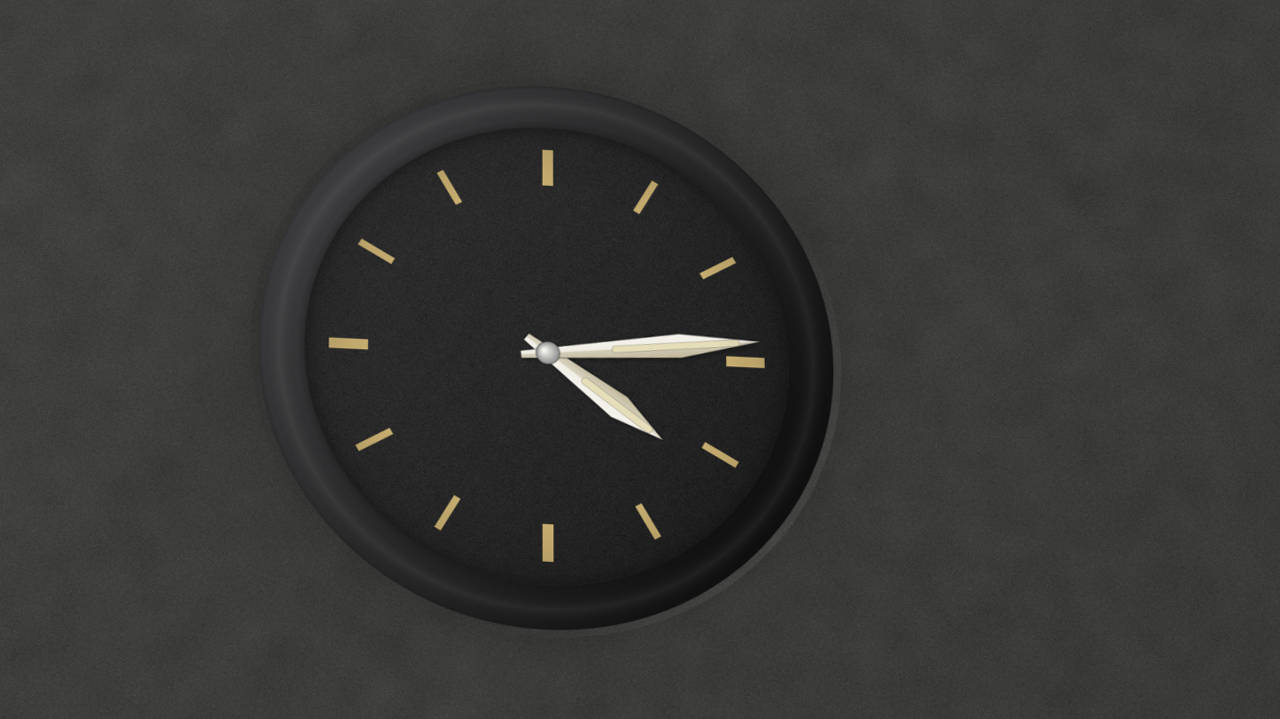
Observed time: 4:14
